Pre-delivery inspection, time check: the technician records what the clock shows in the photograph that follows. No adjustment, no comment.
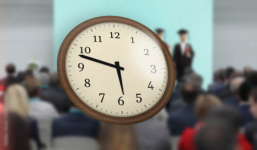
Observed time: 5:48
